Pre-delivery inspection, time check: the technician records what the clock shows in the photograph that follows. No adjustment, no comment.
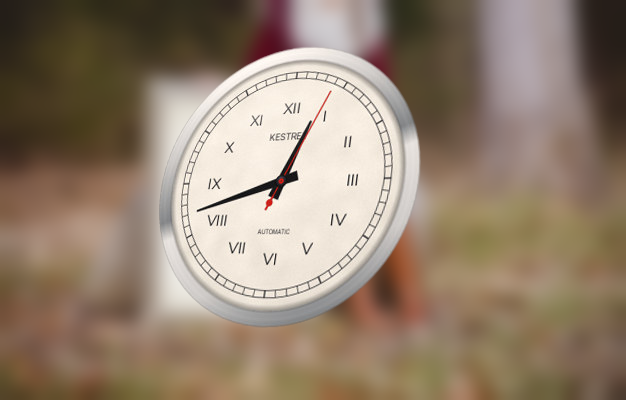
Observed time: 12:42:04
